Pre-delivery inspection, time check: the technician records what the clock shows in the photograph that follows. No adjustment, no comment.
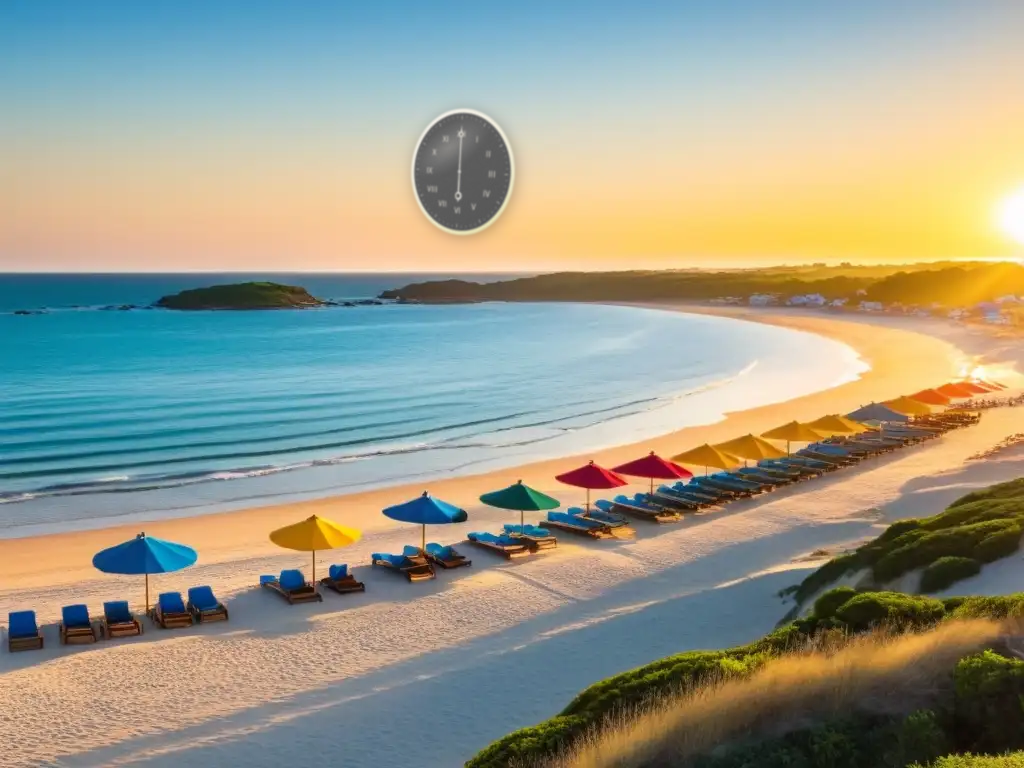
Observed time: 6:00
